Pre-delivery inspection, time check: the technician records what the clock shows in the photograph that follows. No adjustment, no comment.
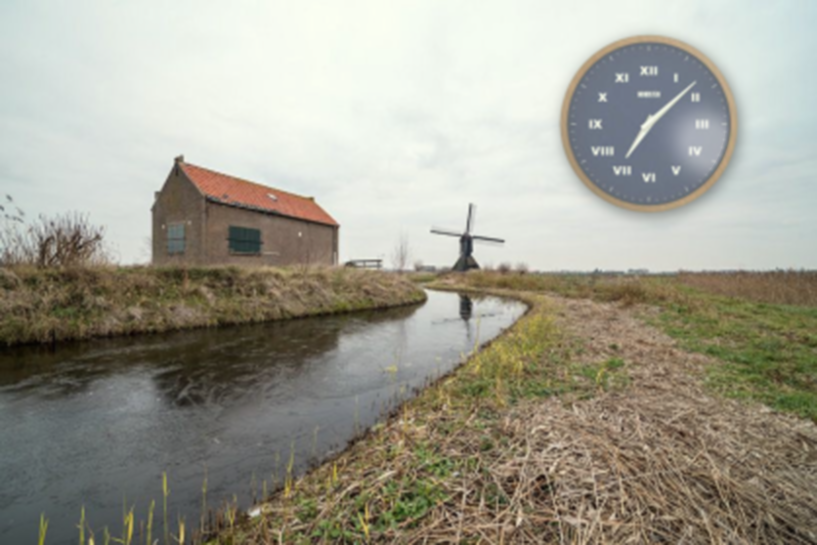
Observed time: 7:08
